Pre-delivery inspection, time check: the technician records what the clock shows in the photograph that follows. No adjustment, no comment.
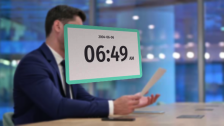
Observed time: 6:49
